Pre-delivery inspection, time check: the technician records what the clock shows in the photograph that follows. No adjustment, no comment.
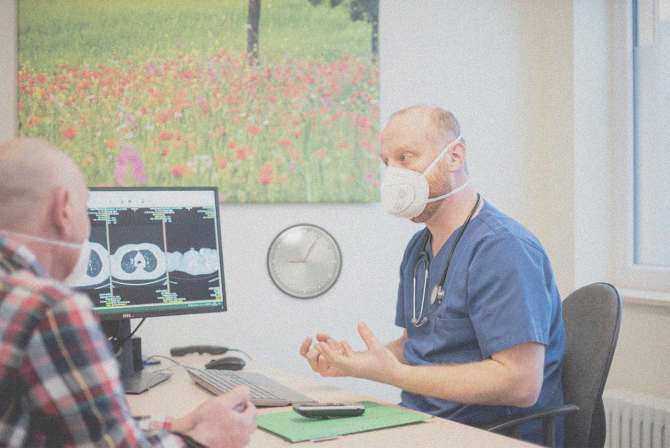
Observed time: 9:05
